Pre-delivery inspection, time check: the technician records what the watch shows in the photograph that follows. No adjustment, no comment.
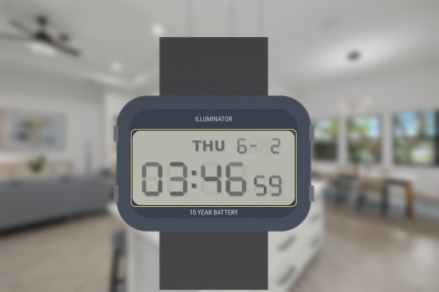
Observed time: 3:46:59
